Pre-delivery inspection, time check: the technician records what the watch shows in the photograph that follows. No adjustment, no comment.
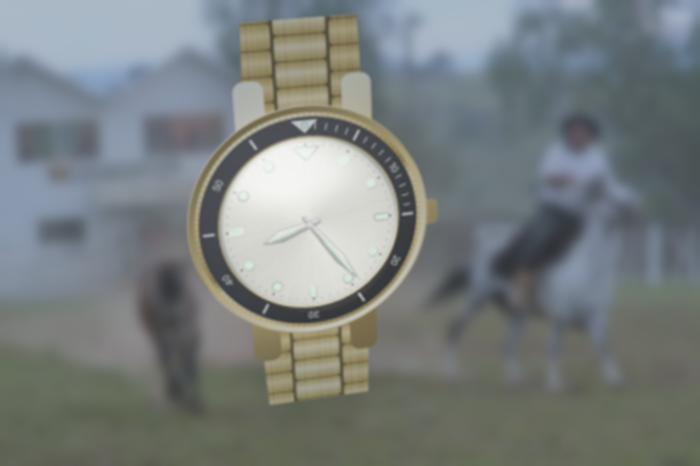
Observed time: 8:24
